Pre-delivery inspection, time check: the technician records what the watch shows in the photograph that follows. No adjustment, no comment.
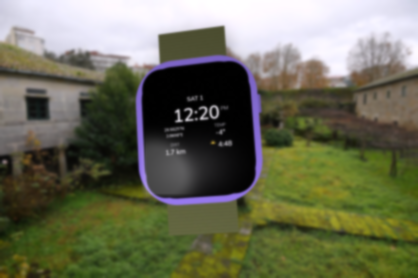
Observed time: 12:20
